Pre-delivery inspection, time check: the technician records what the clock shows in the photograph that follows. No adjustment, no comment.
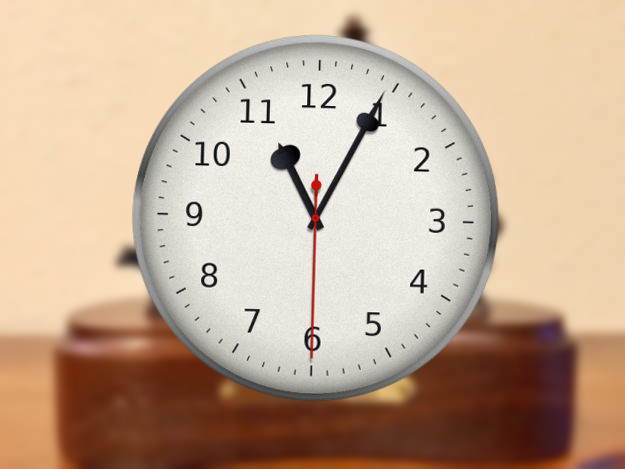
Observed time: 11:04:30
